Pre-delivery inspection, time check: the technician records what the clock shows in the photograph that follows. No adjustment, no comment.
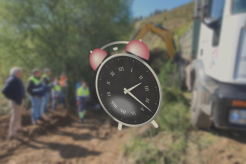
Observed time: 2:23
